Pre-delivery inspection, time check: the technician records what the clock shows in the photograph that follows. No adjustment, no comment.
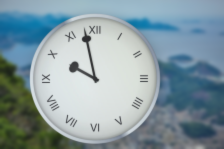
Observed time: 9:58
